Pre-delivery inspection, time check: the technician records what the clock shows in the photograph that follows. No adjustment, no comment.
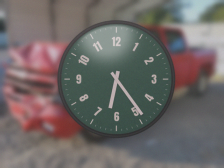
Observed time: 6:24
